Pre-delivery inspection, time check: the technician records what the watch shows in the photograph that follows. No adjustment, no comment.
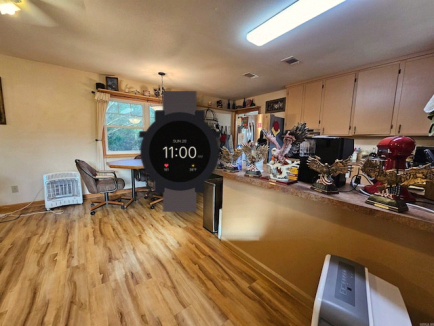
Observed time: 11:00
